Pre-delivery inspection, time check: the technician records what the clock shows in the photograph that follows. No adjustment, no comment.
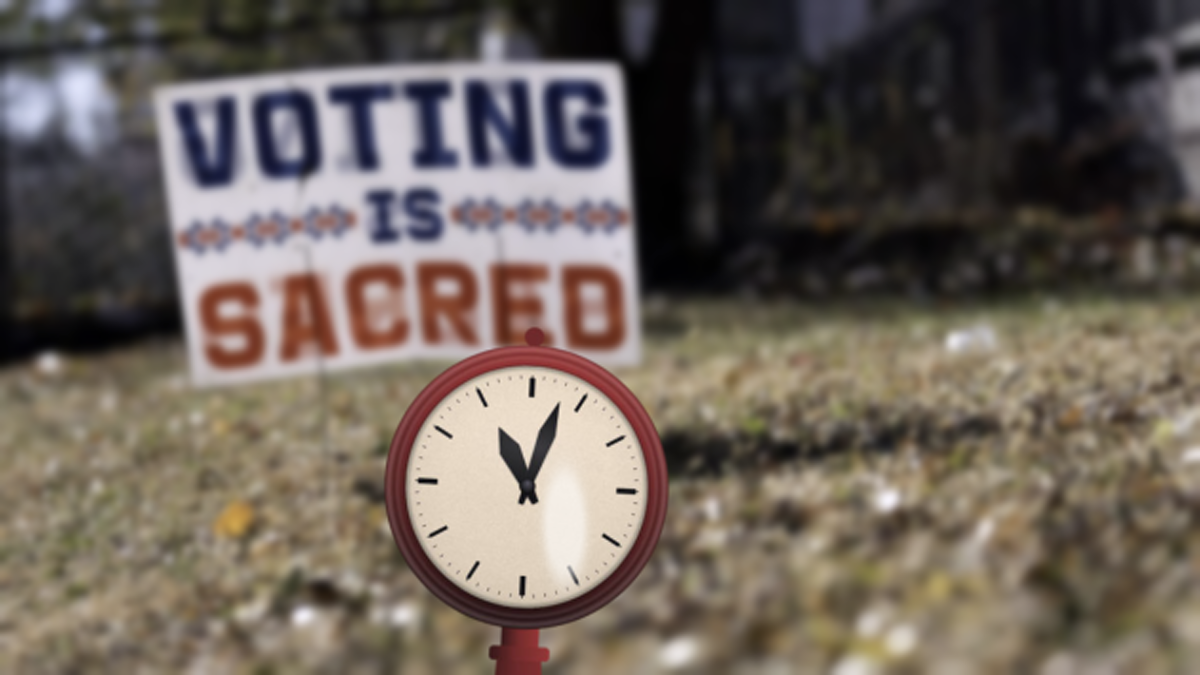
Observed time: 11:03
